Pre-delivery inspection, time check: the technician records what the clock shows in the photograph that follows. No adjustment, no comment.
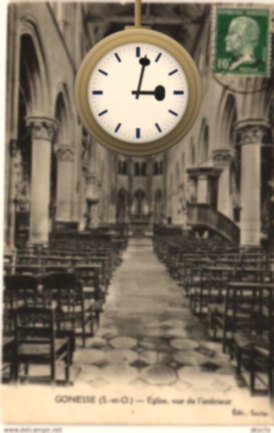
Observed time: 3:02
